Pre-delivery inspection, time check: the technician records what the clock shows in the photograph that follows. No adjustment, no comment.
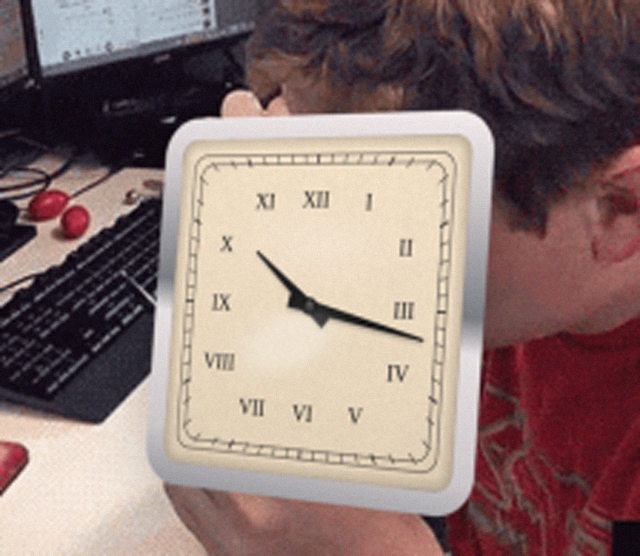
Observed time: 10:17
